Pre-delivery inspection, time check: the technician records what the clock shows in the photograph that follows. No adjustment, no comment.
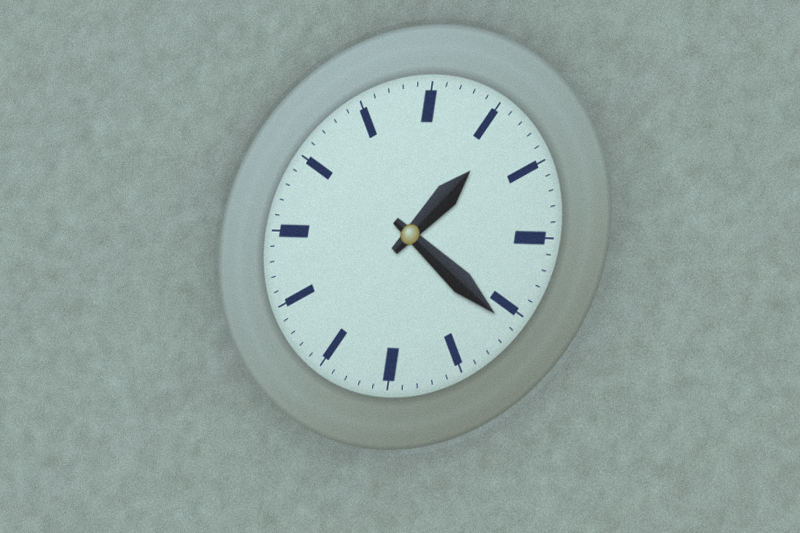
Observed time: 1:21
